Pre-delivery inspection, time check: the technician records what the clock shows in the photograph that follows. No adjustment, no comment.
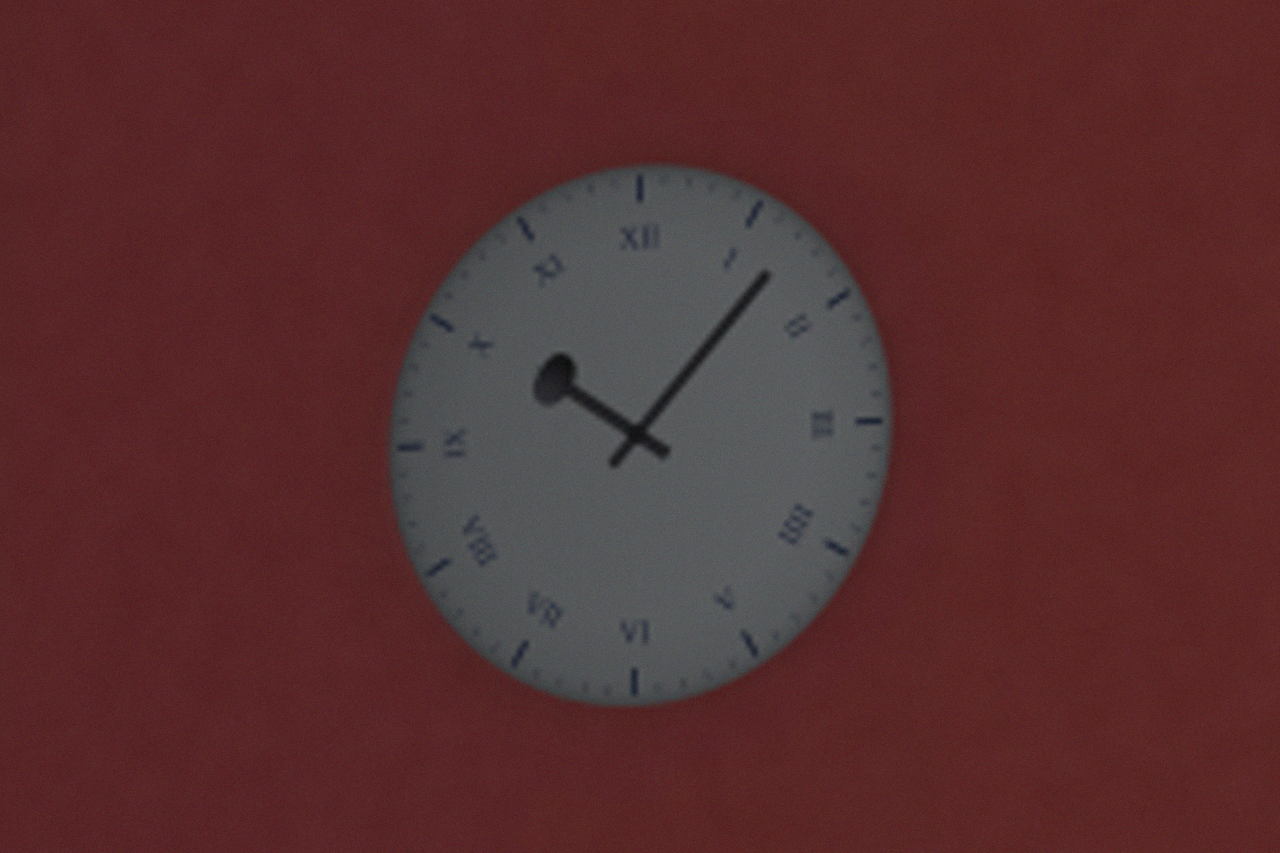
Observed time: 10:07
